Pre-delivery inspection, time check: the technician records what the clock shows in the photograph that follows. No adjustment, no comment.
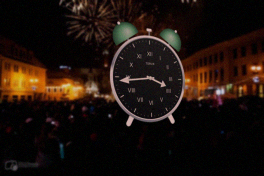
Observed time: 3:44
